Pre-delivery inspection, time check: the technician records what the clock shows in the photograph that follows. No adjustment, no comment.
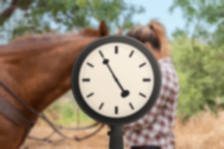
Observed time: 4:55
